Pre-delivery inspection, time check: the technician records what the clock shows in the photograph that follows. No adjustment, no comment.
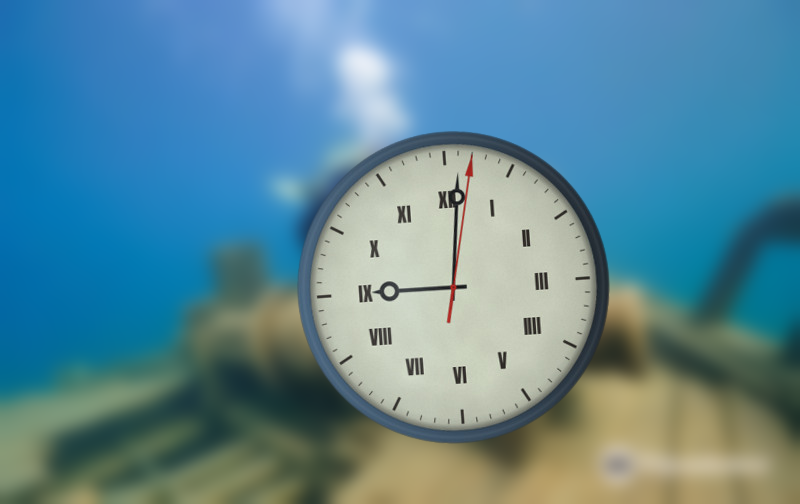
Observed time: 9:01:02
